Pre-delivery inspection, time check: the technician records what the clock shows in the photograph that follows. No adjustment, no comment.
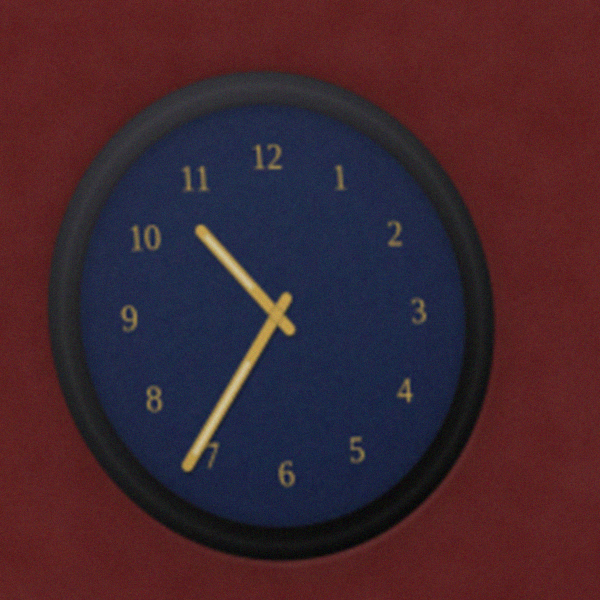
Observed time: 10:36
